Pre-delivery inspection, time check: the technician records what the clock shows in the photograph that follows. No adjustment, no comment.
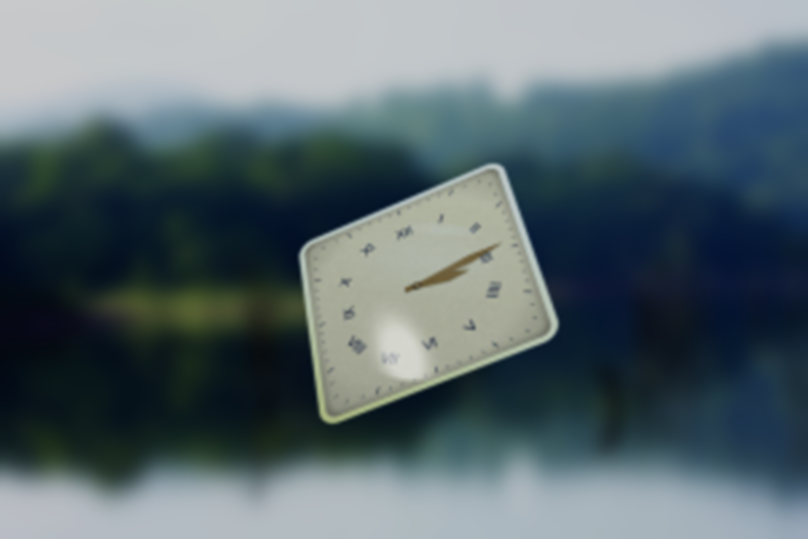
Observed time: 3:14
